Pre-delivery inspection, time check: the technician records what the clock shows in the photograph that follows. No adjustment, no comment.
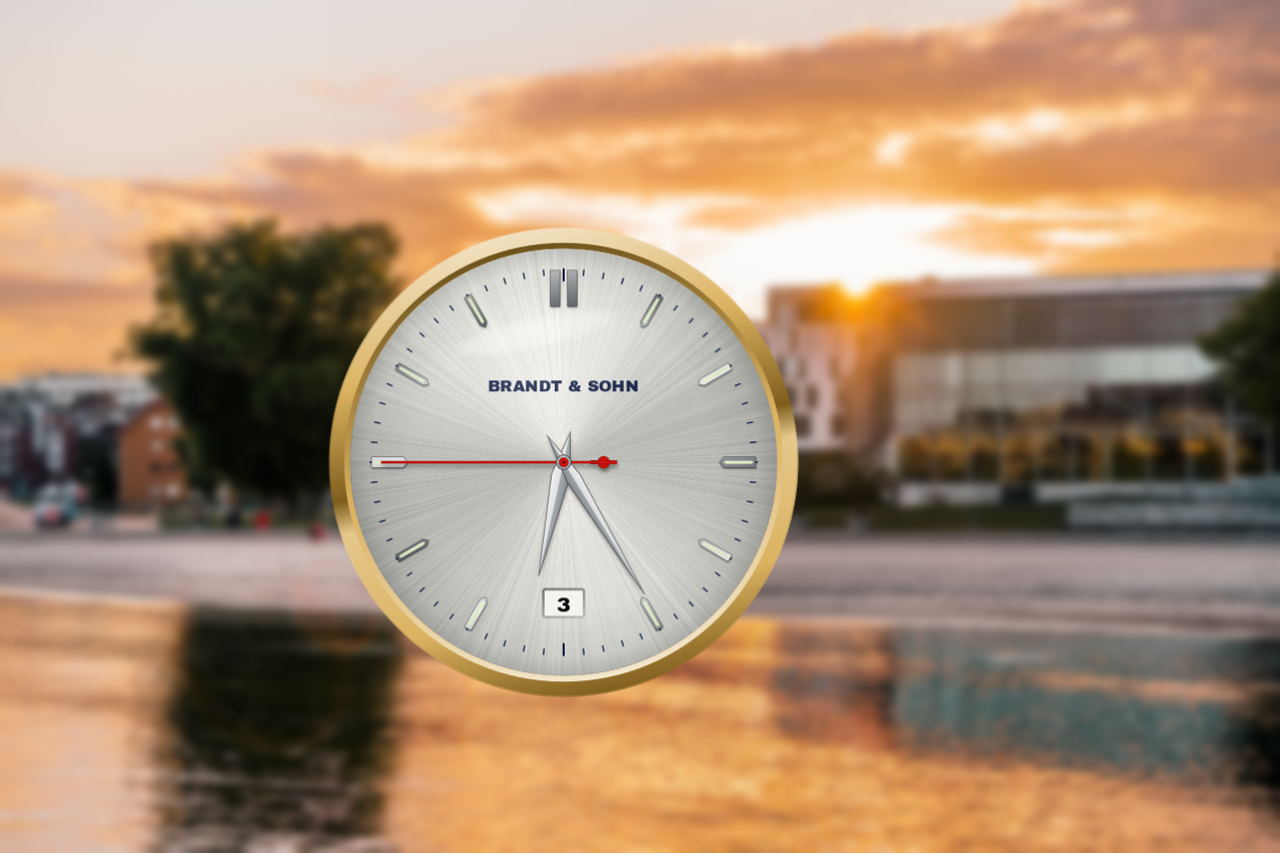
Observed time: 6:24:45
